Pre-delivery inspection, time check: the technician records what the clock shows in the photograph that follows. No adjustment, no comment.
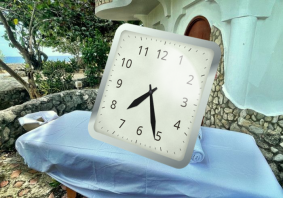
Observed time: 7:26
